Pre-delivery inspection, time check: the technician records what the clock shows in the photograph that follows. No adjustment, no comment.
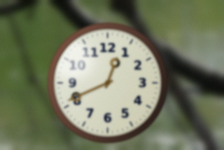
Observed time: 12:41
